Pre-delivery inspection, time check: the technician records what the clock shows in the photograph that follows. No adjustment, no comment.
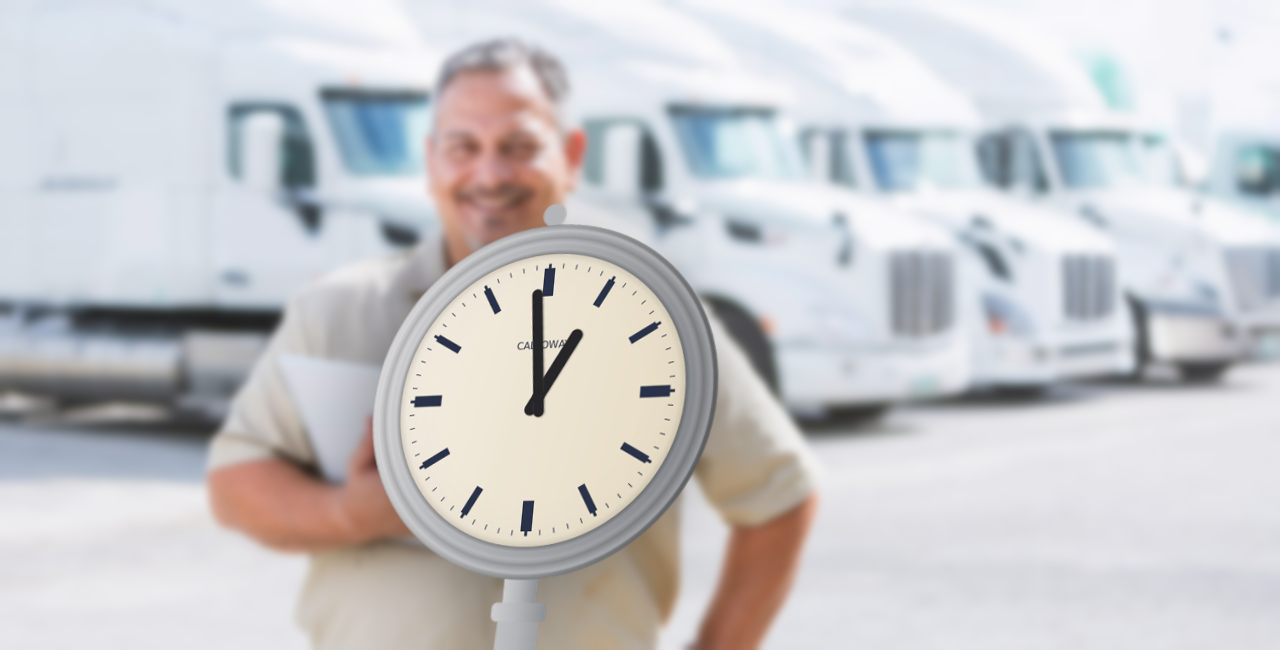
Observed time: 12:59
